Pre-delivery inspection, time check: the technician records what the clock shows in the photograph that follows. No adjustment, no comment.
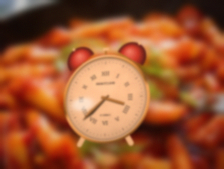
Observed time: 3:38
